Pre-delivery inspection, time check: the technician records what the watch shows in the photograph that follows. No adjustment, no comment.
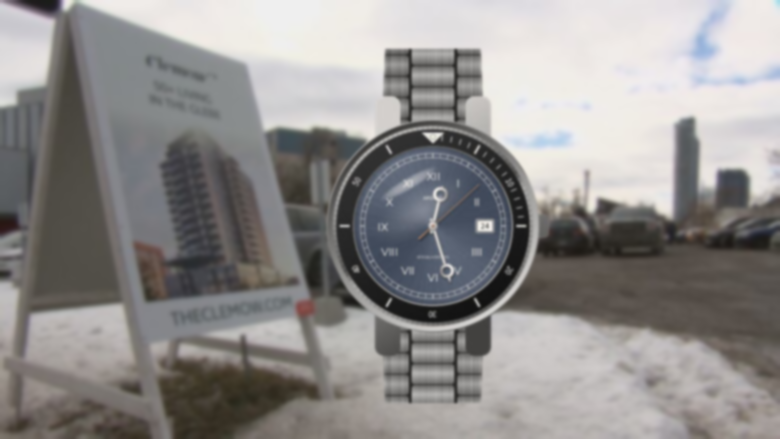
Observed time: 12:27:08
